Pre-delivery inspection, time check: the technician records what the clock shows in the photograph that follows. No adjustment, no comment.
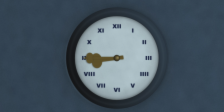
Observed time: 8:45
